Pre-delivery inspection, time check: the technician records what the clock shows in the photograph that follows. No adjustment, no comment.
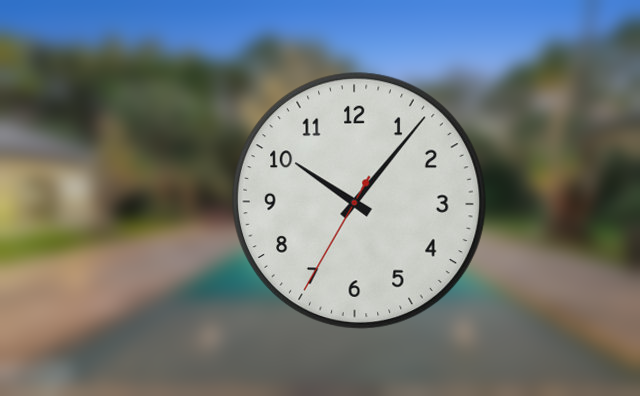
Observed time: 10:06:35
